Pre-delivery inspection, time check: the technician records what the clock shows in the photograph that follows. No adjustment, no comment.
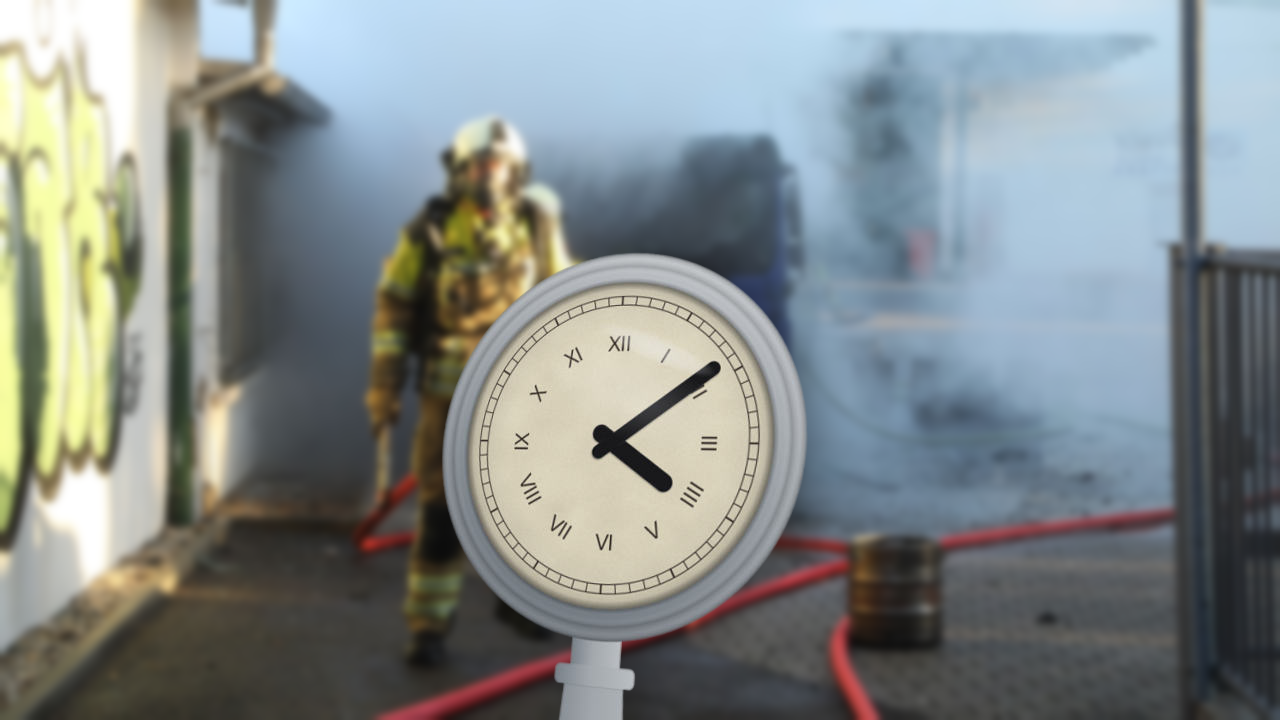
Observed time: 4:09
